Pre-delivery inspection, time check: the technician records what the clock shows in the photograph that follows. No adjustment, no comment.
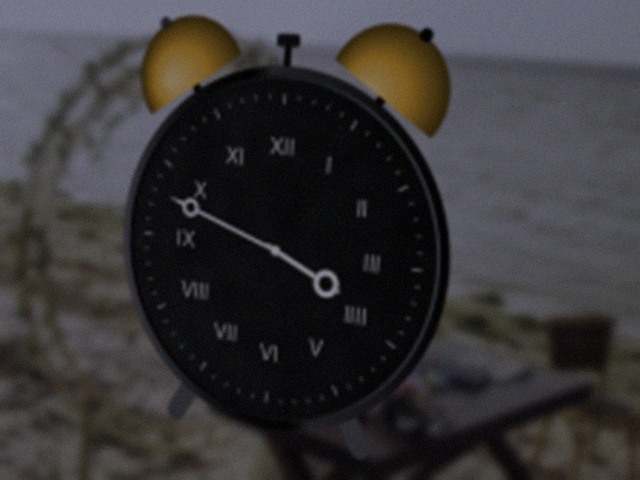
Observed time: 3:48
